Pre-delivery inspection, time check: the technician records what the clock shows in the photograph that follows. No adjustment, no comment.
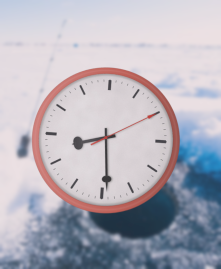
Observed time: 8:29:10
